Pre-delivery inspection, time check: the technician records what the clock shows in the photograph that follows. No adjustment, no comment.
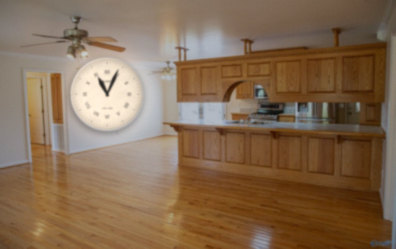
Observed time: 11:04
